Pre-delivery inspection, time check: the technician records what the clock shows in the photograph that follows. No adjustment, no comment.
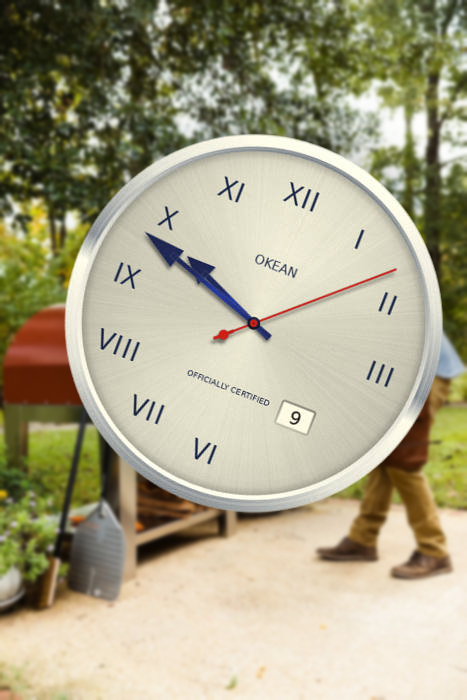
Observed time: 9:48:08
